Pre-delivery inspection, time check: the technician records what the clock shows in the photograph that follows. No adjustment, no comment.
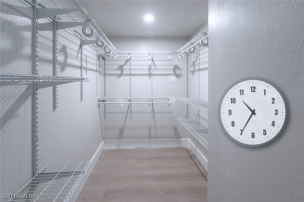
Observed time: 10:35
